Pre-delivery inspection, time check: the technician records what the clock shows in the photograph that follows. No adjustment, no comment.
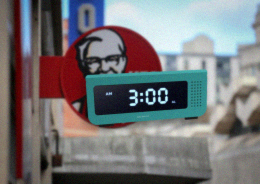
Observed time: 3:00
